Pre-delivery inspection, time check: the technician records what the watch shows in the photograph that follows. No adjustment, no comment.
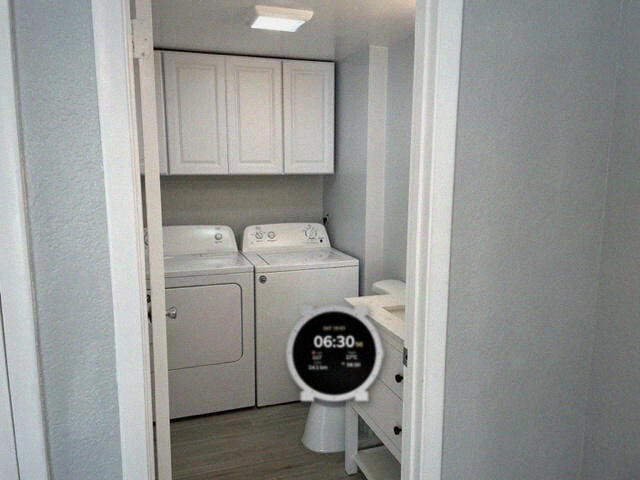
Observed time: 6:30
